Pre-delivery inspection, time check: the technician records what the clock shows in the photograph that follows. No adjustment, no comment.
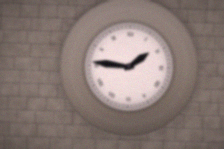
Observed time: 1:46
